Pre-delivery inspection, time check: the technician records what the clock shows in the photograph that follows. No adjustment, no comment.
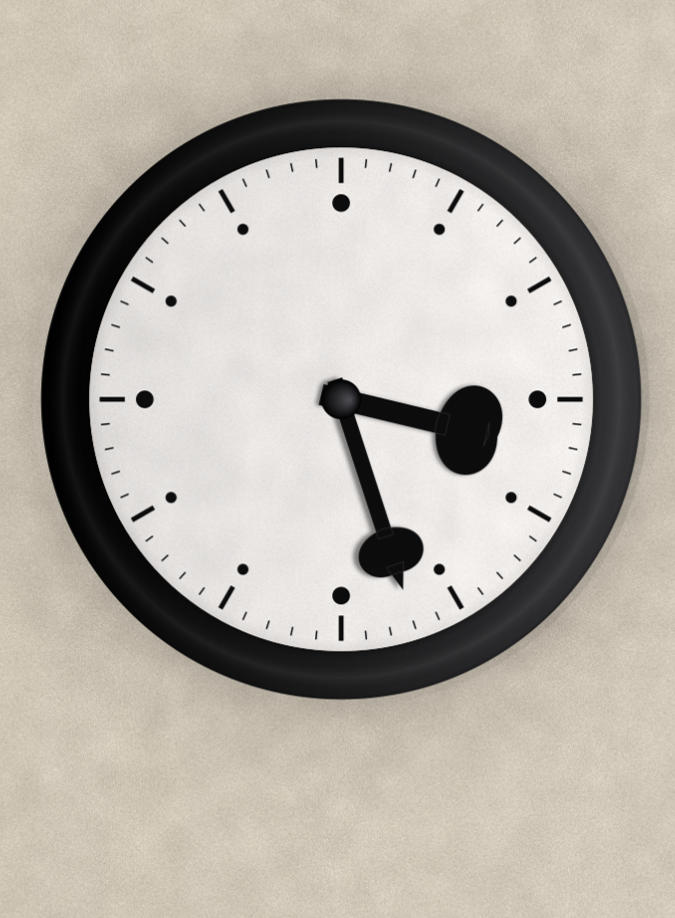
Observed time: 3:27
